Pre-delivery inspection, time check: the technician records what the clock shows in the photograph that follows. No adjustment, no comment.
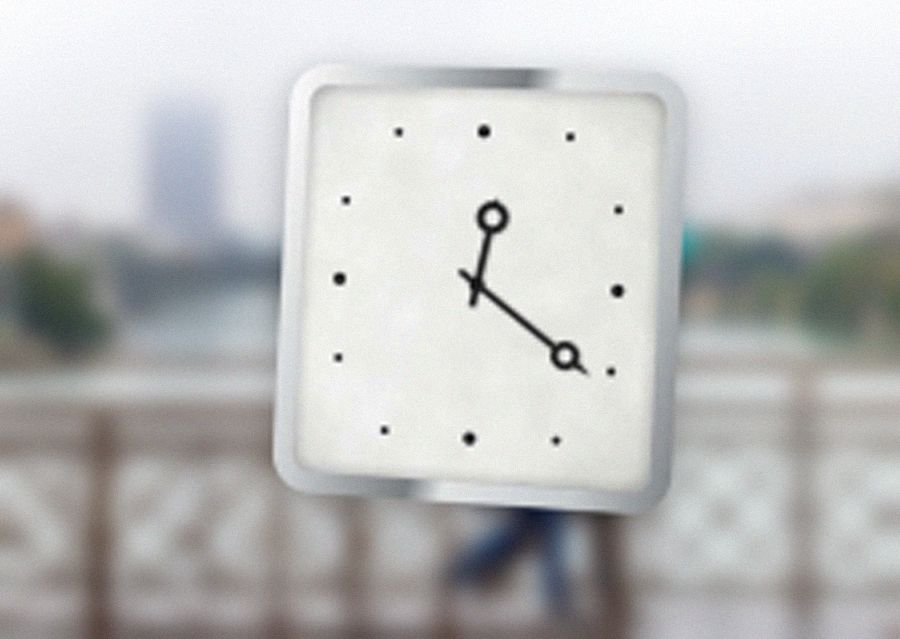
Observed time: 12:21
